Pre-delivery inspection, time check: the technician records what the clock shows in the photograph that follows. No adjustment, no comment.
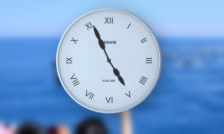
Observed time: 4:56
